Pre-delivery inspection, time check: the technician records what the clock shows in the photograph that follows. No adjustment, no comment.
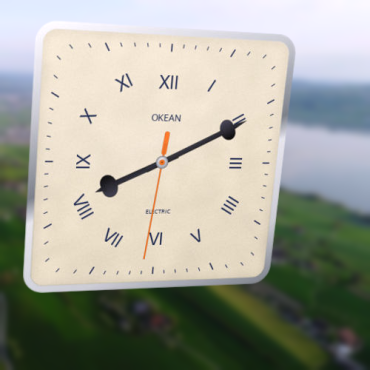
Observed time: 8:10:31
